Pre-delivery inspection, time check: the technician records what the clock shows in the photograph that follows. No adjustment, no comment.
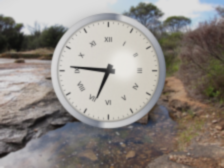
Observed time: 6:46
